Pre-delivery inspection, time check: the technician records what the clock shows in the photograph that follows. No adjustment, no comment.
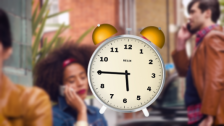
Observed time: 5:45
